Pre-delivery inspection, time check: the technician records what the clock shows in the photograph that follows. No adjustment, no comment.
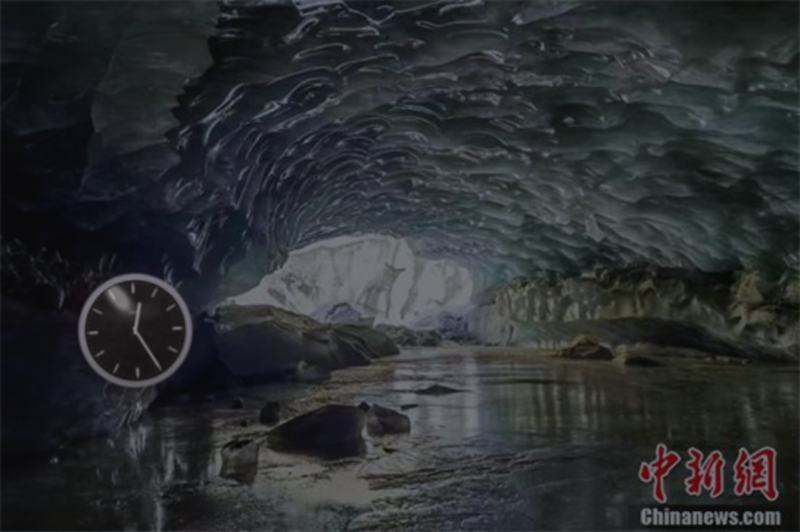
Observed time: 12:25
